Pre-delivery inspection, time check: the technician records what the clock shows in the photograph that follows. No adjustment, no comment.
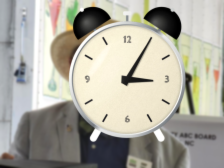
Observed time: 3:05
